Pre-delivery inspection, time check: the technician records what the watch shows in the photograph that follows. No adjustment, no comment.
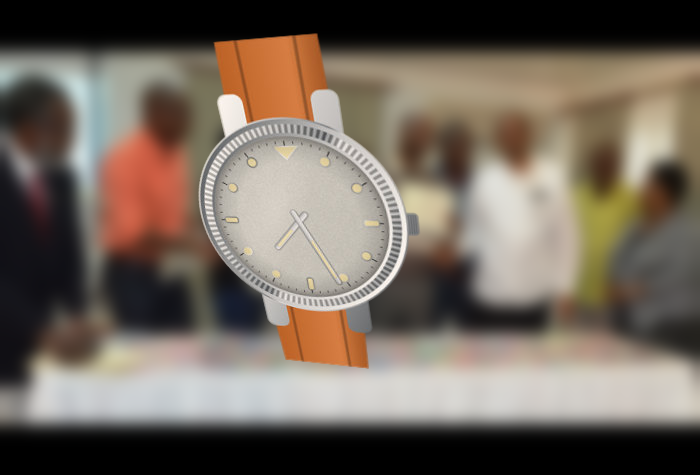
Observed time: 7:26
